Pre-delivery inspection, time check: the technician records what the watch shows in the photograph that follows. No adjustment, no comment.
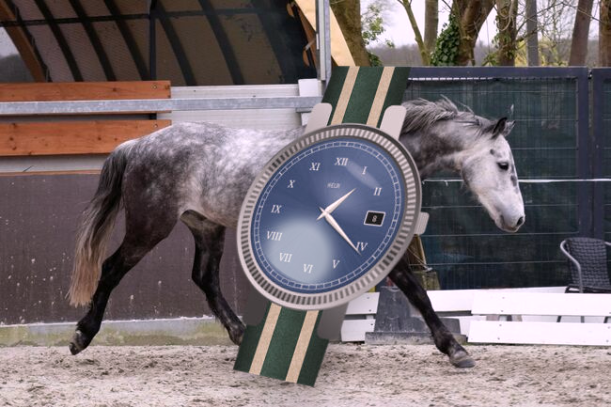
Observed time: 1:21
